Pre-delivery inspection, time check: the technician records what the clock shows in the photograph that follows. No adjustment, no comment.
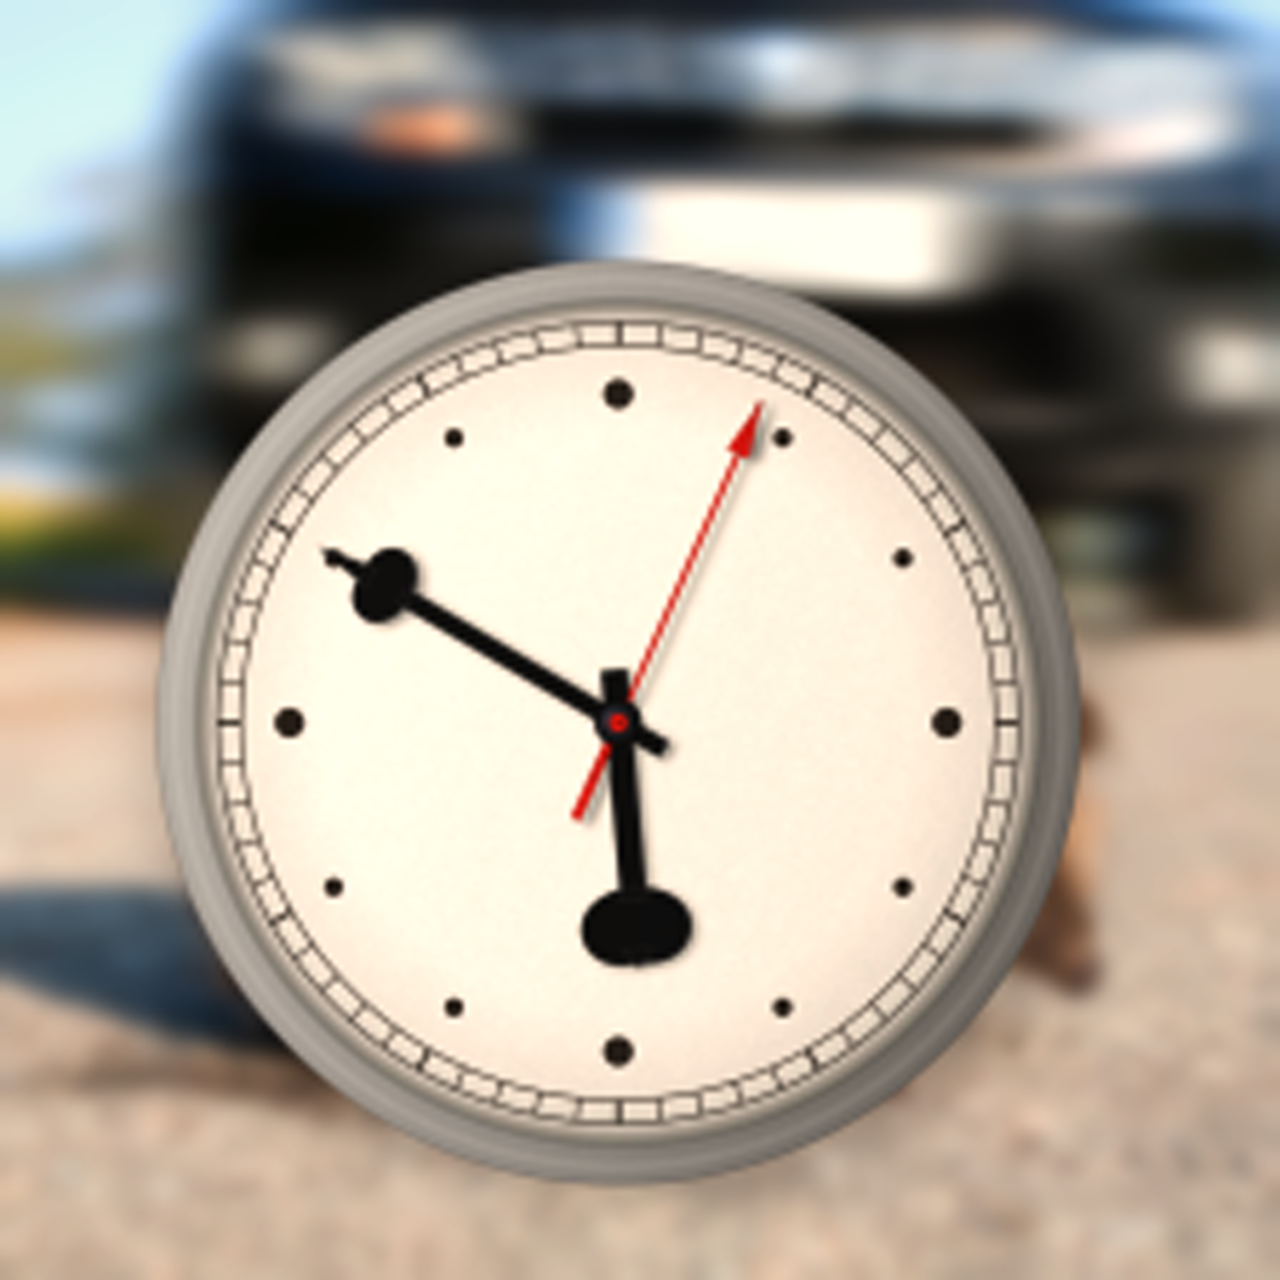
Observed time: 5:50:04
